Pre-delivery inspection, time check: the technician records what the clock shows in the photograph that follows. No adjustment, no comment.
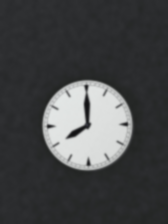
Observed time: 8:00
